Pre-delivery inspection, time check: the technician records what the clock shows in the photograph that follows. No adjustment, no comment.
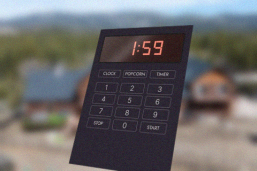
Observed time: 1:59
